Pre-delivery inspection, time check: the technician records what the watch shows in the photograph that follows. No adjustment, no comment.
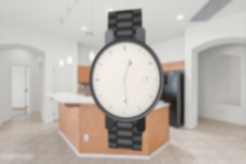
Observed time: 12:29
